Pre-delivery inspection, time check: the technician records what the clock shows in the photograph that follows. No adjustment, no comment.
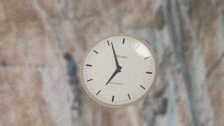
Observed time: 6:56
